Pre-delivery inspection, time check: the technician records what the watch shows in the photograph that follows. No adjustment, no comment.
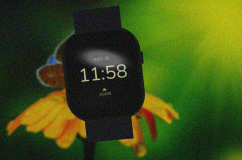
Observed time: 11:58
